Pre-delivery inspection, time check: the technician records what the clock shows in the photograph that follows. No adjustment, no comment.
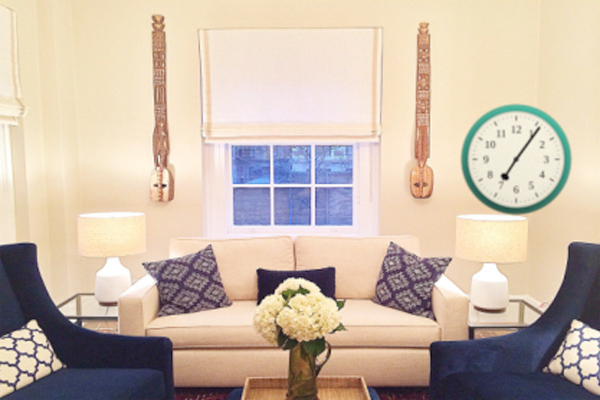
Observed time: 7:06
